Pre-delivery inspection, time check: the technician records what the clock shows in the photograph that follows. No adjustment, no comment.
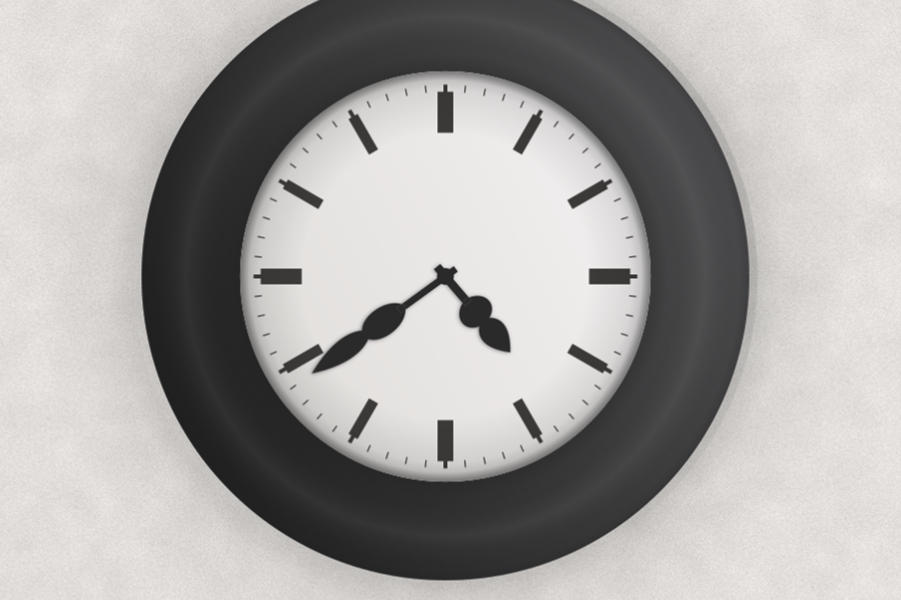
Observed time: 4:39
